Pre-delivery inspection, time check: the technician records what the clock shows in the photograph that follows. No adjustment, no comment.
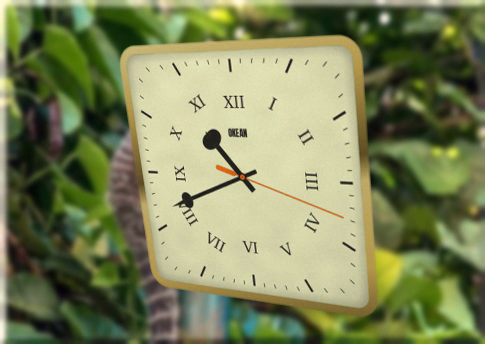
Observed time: 10:41:18
